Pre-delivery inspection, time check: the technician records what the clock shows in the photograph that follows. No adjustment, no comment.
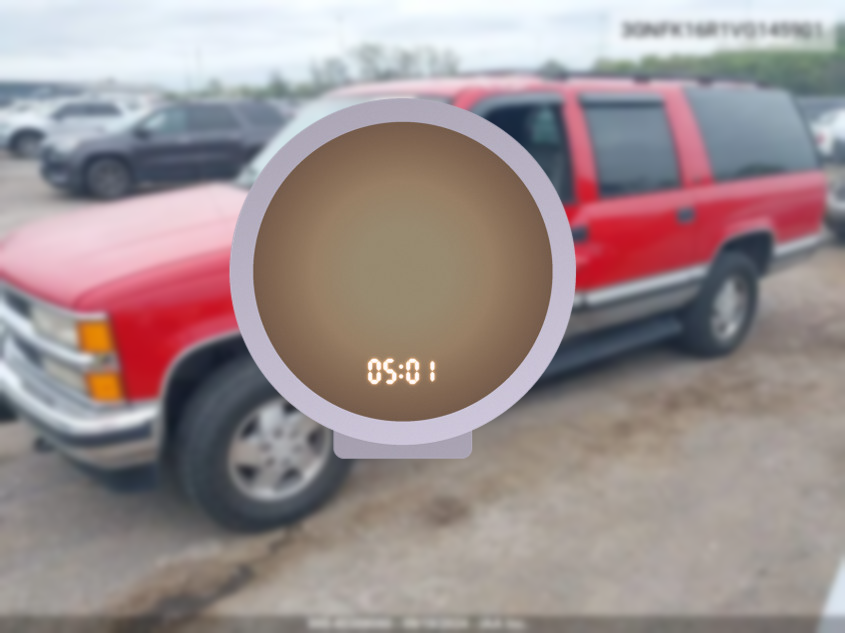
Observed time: 5:01
